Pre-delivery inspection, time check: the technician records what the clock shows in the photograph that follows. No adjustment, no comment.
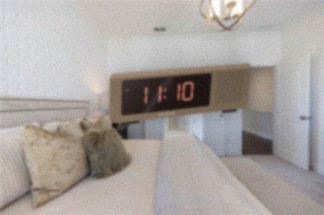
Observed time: 11:10
